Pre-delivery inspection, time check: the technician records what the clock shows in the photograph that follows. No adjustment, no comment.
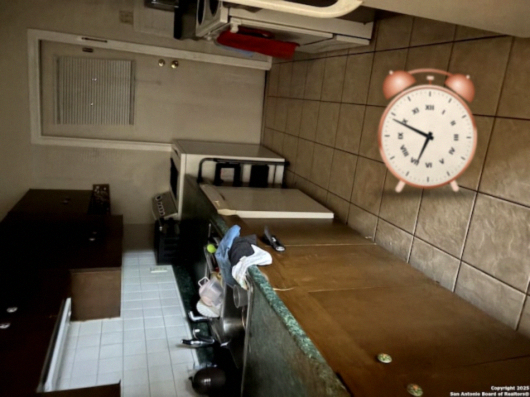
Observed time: 6:49
